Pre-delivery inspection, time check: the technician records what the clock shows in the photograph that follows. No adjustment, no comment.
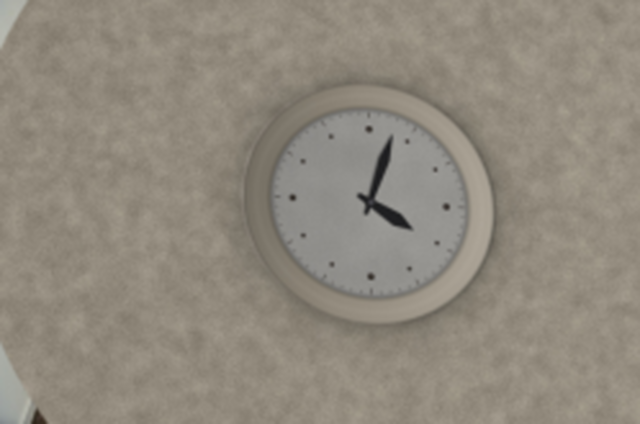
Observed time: 4:03
